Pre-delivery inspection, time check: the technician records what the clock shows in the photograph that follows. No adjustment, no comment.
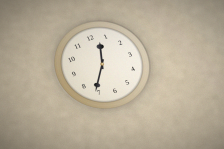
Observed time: 12:36
